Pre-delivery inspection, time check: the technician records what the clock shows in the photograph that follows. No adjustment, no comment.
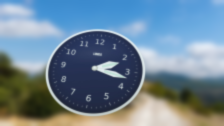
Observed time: 2:17
